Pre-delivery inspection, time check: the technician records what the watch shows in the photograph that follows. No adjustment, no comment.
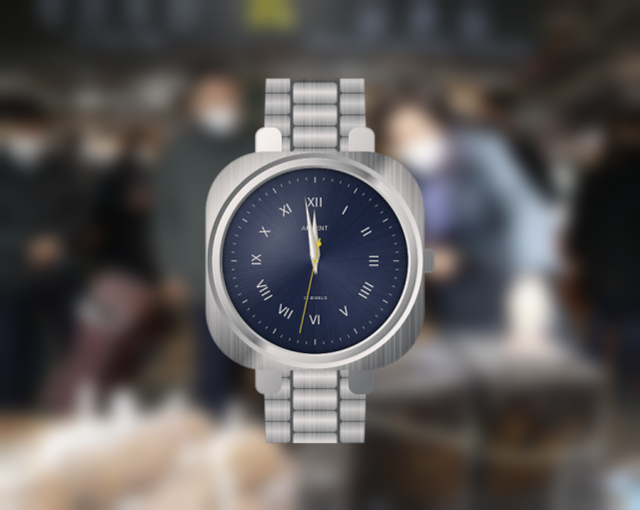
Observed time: 11:58:32
